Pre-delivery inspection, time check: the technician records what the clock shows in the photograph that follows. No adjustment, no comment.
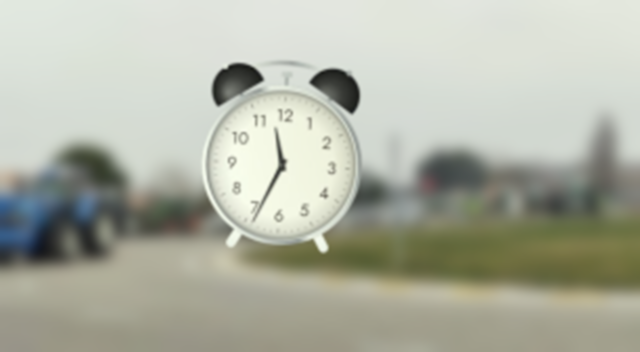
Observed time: 11:34
